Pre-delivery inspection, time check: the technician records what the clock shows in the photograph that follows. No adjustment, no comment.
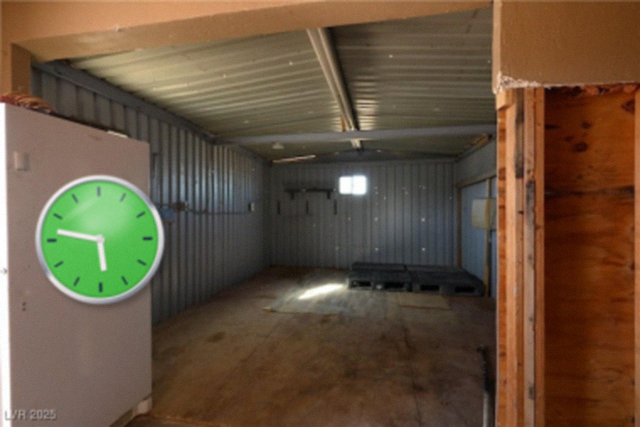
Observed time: 5:47
